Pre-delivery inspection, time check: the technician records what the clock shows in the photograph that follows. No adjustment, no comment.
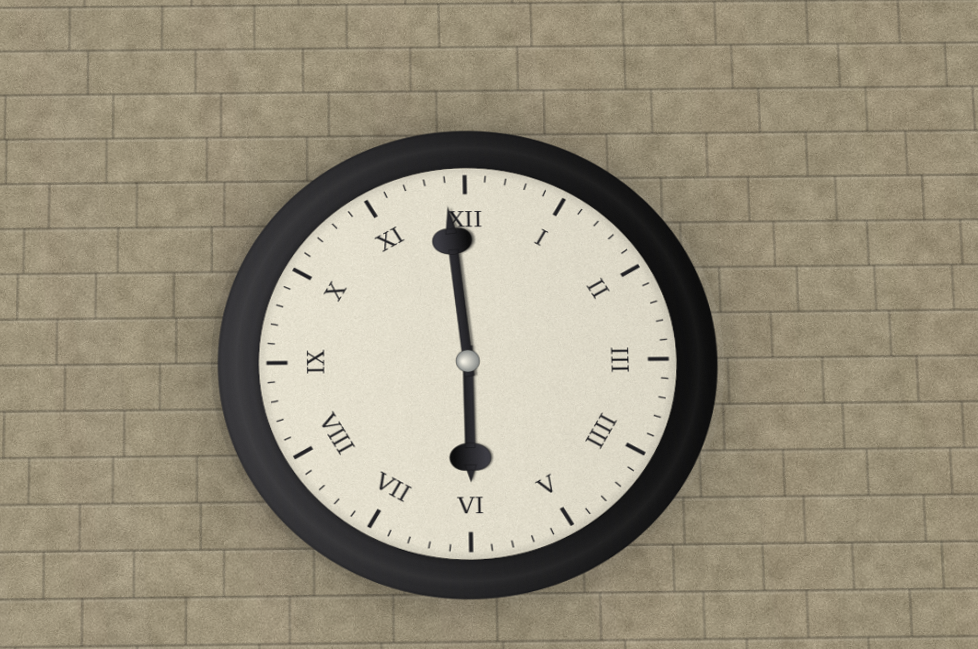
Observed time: 5:59
